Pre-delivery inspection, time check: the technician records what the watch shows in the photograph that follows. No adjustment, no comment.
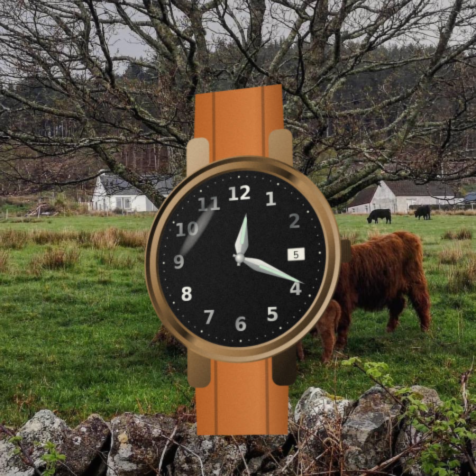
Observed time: 12:19
